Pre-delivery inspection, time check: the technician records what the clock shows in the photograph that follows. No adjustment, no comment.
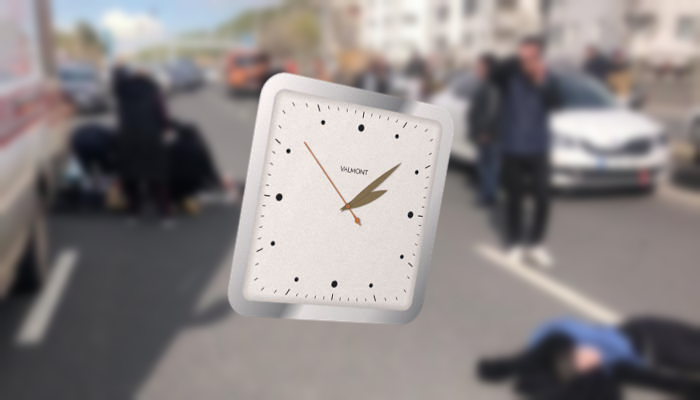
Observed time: 2:07:52
